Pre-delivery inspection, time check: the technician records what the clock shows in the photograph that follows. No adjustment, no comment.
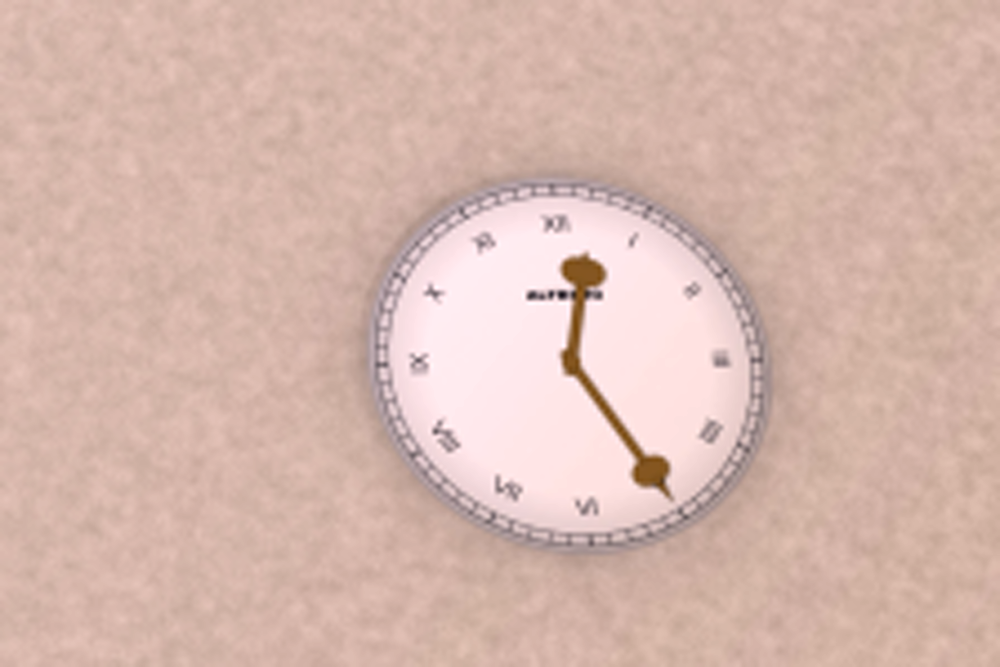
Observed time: 12:25
